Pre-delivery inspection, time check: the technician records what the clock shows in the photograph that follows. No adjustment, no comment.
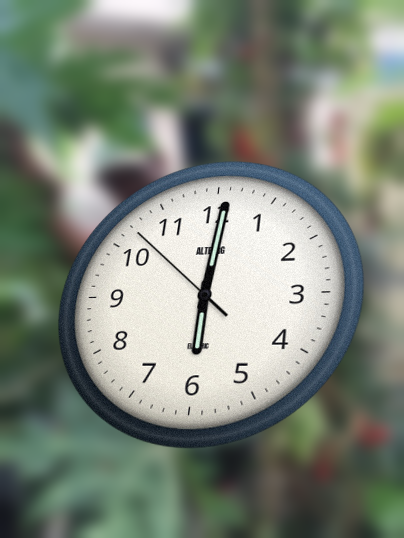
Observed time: 6:00:52
